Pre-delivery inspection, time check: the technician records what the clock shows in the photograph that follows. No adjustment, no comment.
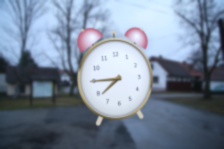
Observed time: 7:45
